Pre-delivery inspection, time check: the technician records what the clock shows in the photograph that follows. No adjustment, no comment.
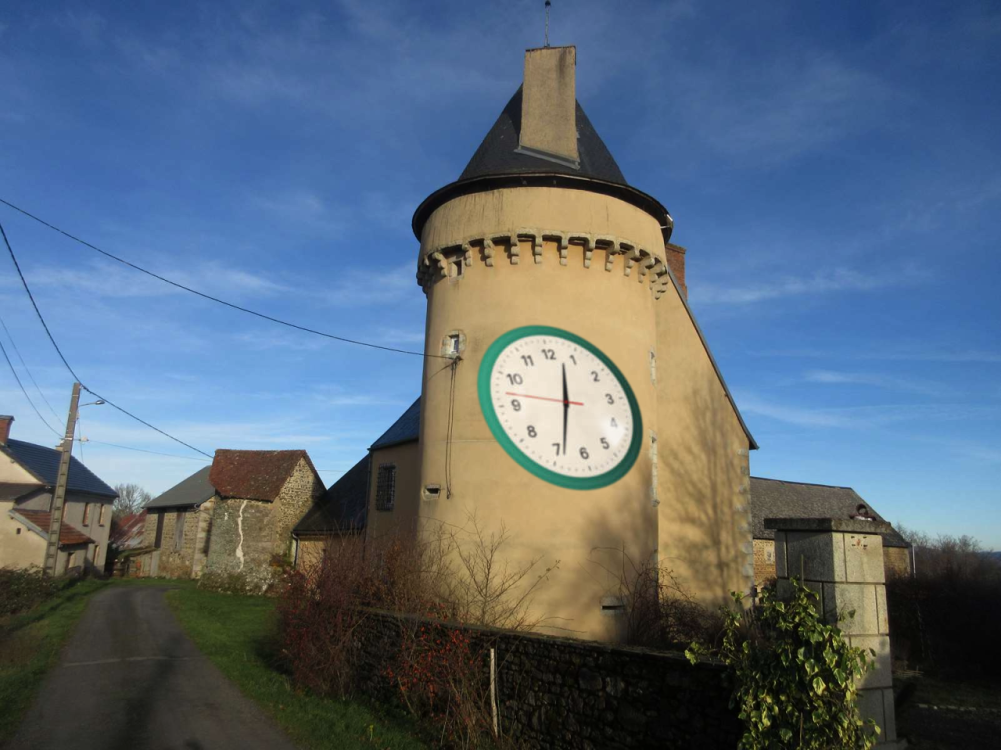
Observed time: 12:33:47
